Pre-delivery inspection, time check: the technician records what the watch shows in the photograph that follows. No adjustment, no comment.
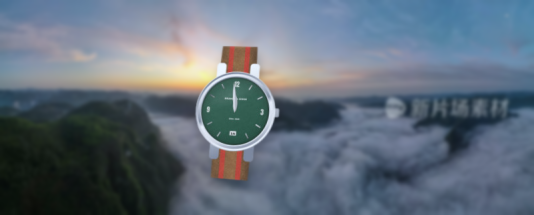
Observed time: 11:59
